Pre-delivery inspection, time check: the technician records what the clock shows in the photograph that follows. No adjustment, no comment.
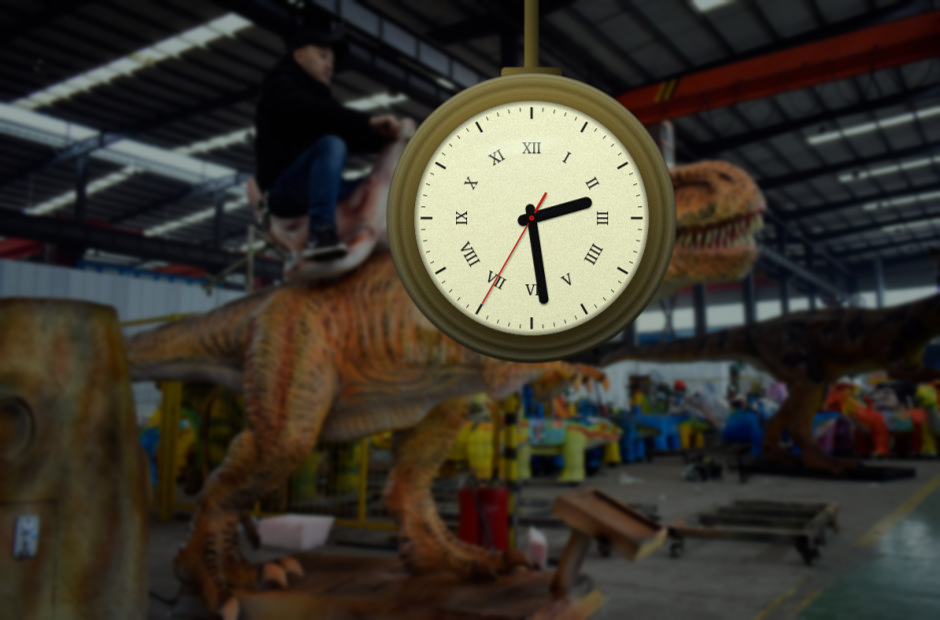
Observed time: 2:28:35
